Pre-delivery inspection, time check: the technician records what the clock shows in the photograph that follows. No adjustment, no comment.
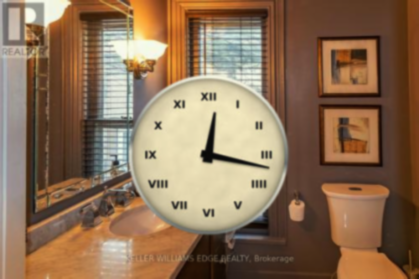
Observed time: 12:17
